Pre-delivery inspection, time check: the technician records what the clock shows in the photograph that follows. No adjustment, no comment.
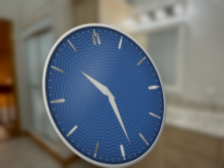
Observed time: 10:28
